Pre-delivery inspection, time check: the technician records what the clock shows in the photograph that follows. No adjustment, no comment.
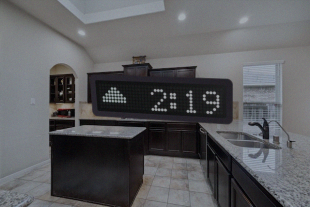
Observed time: 2:19
